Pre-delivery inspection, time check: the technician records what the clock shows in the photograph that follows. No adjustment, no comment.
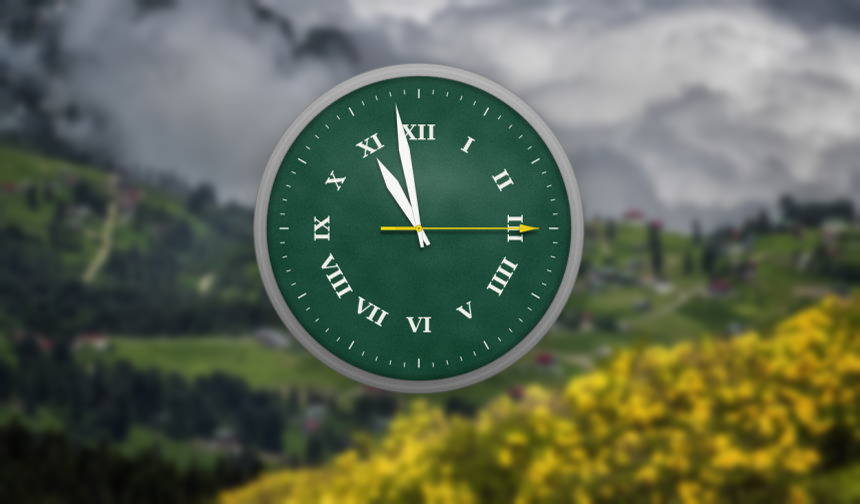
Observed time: 10:58:15
